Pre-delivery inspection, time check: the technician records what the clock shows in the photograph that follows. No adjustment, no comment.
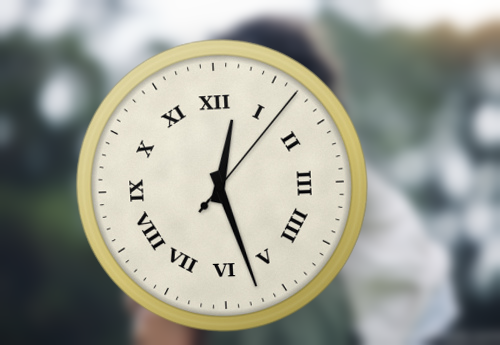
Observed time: 12:27:07
